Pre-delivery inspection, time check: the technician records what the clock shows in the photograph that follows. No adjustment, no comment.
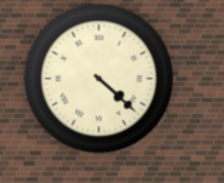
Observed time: 4:22
